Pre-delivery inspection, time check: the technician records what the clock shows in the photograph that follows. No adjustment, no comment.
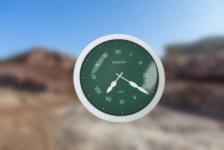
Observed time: 7:21
